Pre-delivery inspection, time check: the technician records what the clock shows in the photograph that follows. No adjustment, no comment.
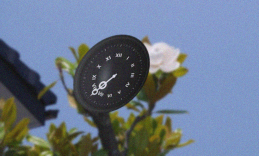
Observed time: 7:38
